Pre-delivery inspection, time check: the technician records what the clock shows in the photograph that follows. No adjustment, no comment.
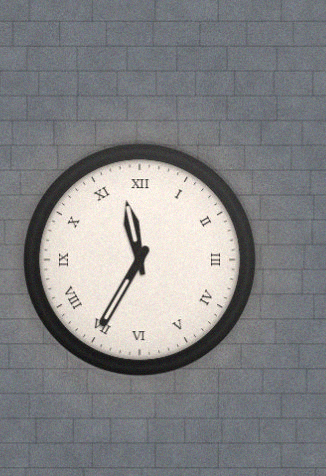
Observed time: 11:35
